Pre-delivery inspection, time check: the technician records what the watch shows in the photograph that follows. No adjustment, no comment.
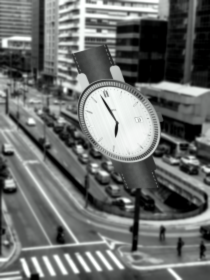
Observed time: 6:58
